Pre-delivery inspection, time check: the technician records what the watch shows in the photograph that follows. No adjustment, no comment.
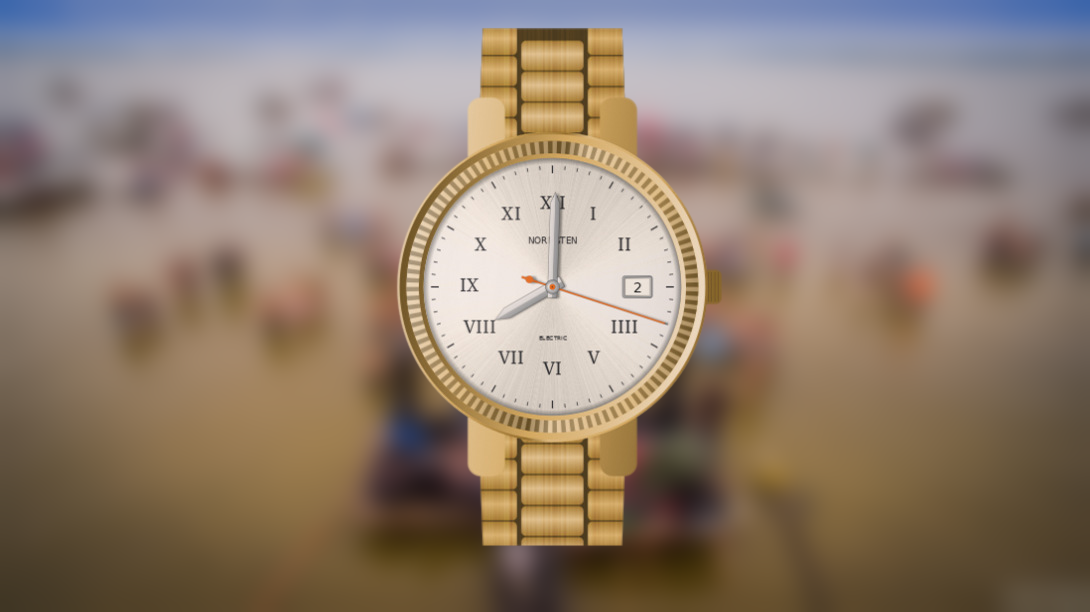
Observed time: 8:00:18
